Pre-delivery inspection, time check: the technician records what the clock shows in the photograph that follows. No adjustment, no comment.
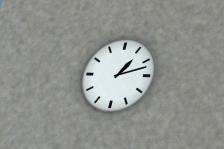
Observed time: 1:12
